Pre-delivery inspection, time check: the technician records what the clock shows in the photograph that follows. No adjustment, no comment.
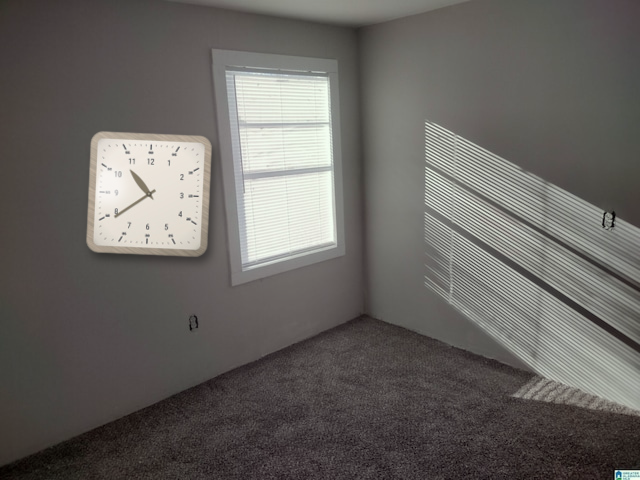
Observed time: 10:39
